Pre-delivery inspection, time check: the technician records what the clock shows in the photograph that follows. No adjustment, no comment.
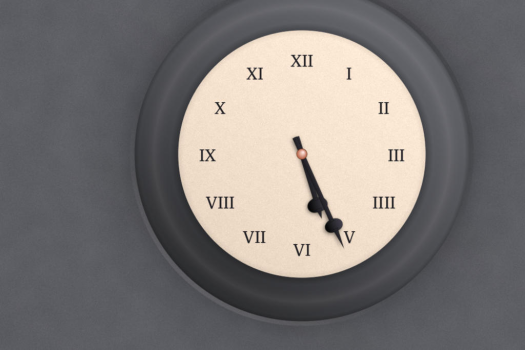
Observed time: 5:26
